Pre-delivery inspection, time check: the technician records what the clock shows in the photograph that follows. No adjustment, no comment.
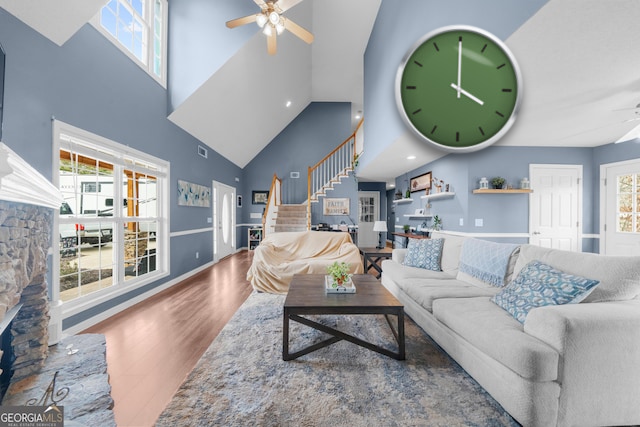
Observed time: 4:00
